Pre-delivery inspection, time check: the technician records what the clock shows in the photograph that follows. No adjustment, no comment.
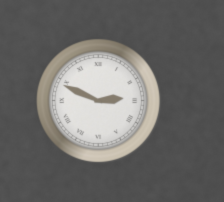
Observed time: 2:49
